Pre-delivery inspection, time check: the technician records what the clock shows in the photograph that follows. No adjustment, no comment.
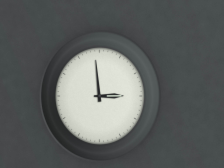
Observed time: 2:59
